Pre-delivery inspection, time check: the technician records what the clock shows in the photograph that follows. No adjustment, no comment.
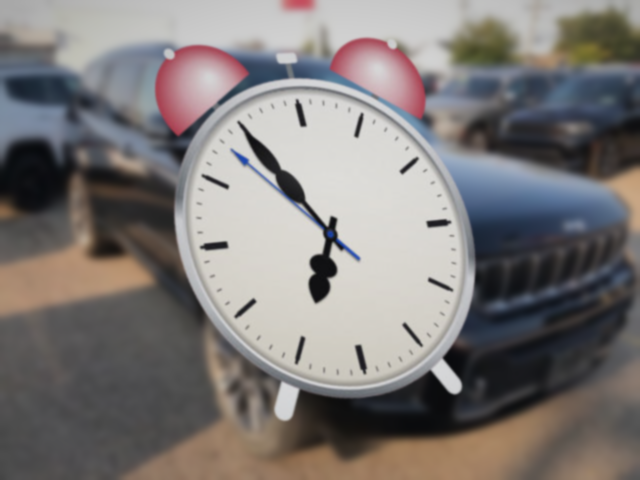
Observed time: 6:54:53
